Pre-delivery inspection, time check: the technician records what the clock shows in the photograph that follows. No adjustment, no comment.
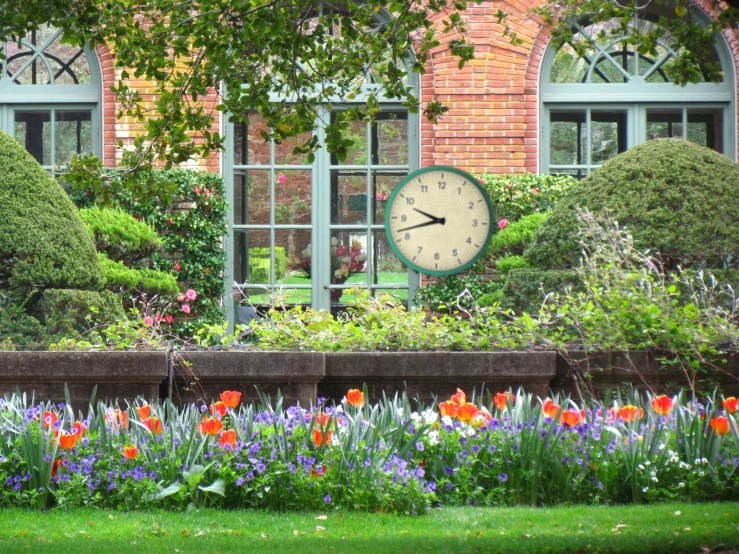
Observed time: 9:42
